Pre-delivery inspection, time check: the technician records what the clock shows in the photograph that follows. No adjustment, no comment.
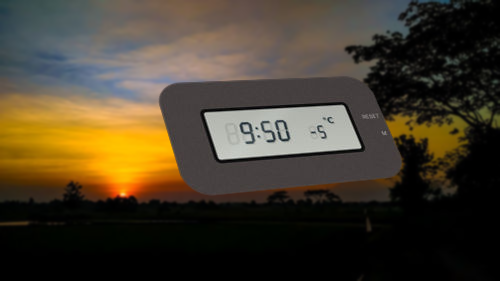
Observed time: 9:50
